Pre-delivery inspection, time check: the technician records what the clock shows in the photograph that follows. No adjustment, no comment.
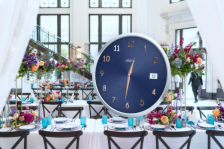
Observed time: 12:31
